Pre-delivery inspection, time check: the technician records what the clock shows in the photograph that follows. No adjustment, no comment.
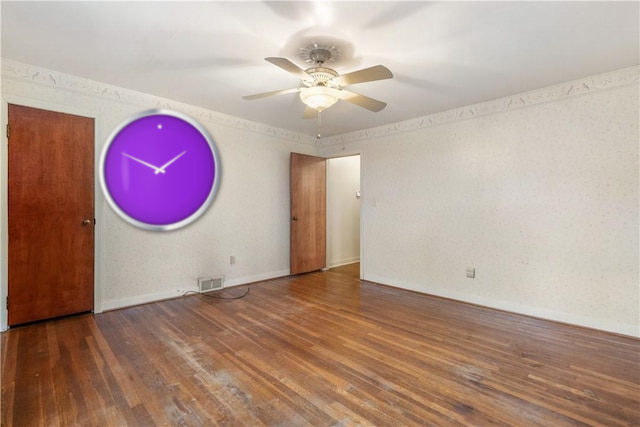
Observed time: 1:49
